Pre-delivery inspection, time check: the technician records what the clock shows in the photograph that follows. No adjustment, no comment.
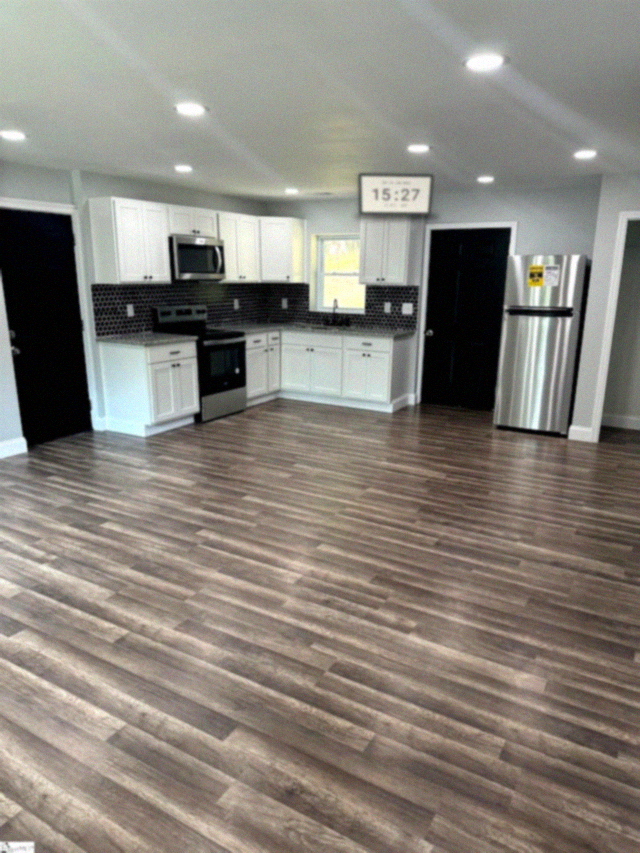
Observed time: 15:27
